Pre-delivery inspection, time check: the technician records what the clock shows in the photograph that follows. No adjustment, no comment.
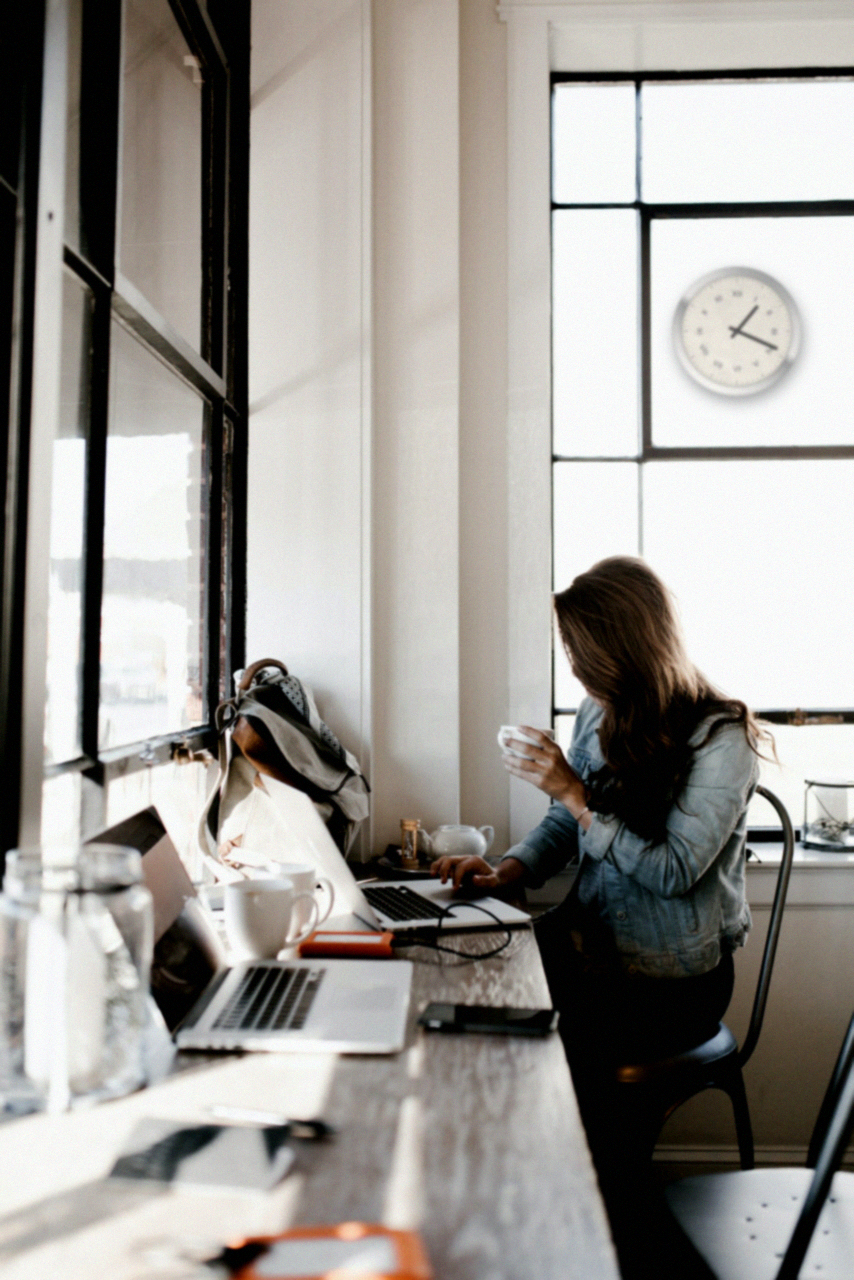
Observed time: 1:19
